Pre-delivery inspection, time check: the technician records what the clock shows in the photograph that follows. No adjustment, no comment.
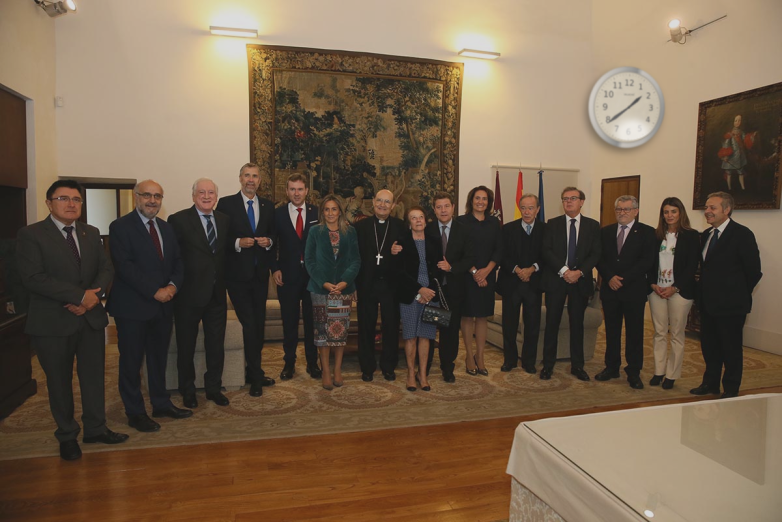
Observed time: 1:39
